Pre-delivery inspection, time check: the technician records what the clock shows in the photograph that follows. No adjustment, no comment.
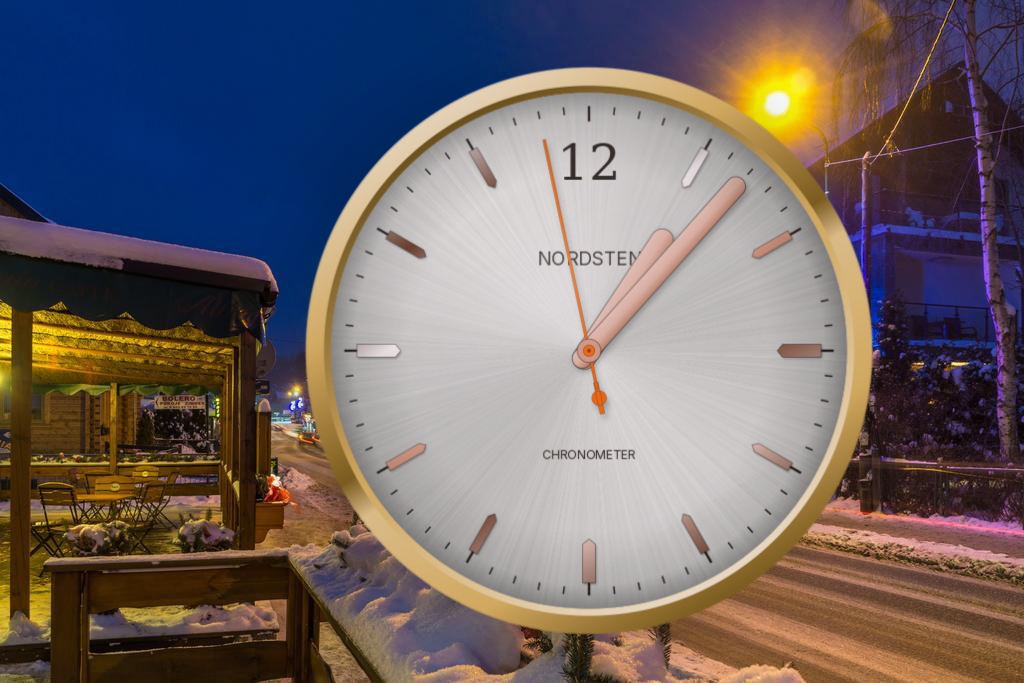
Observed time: 1:06:58
